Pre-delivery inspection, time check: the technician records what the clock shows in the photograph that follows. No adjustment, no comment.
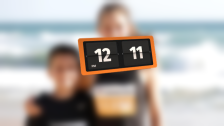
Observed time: 12:11
